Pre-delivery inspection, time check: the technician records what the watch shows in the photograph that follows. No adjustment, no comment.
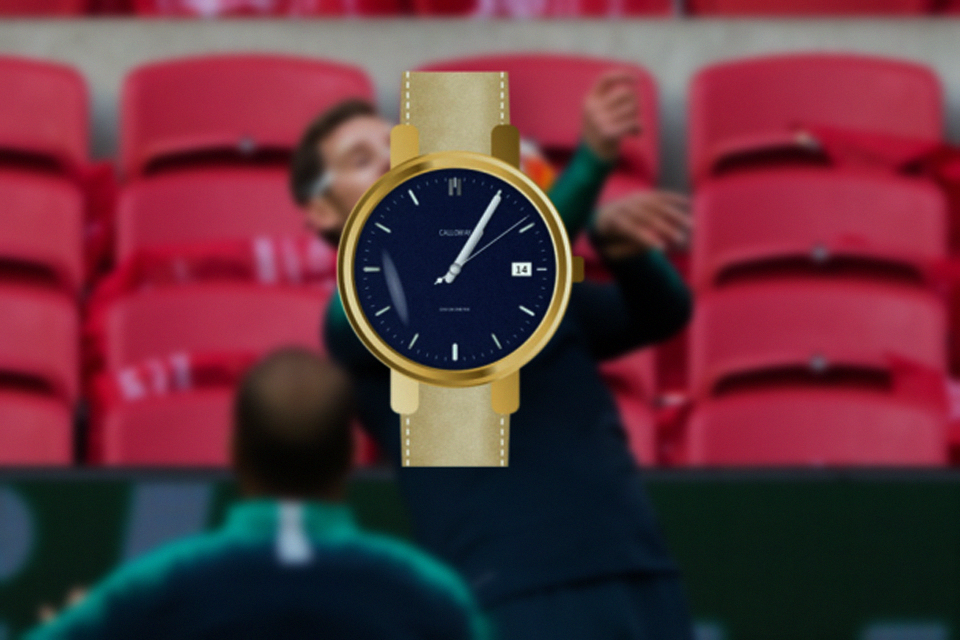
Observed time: 1:05:09
